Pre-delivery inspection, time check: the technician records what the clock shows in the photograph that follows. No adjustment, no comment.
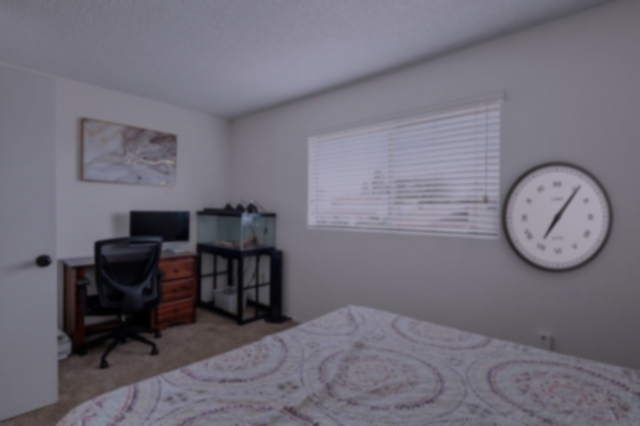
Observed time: 7:06
